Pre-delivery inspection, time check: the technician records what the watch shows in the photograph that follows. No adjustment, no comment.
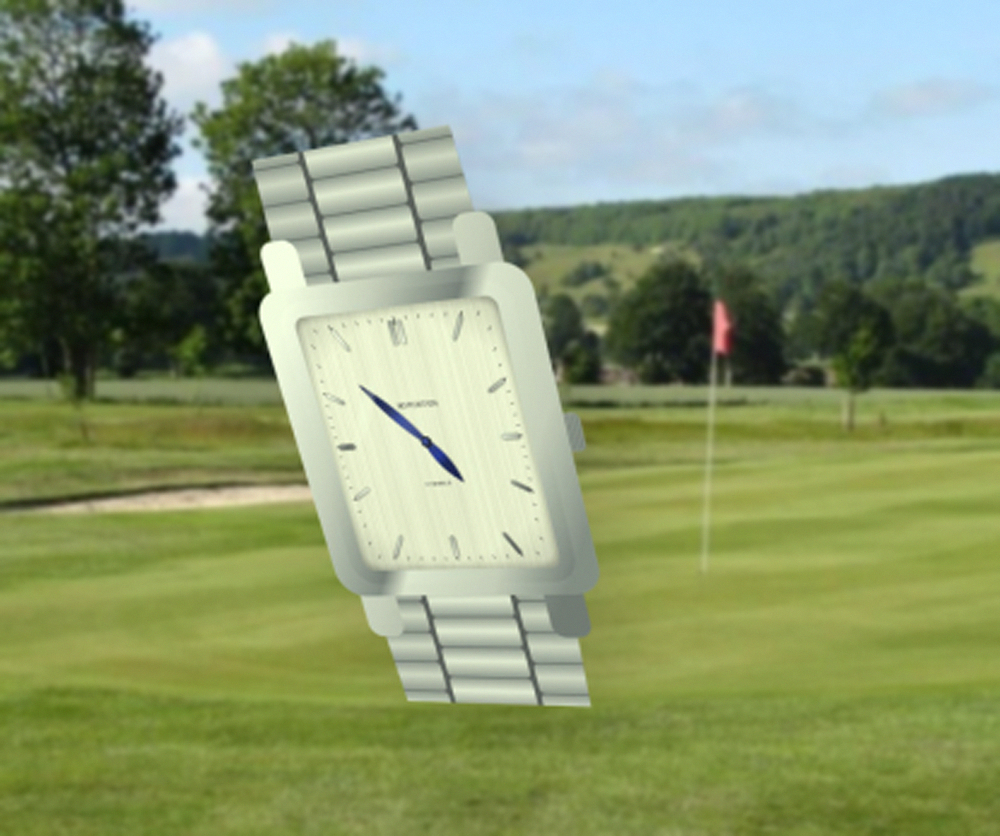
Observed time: 4:53
